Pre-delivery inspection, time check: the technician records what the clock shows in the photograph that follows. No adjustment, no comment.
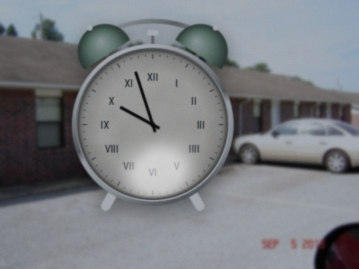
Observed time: 9:57
